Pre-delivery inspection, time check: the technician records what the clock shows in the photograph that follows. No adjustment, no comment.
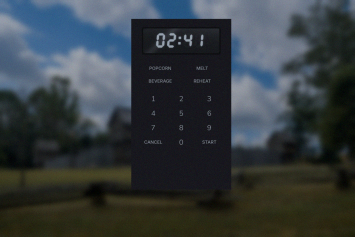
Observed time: 2:41
